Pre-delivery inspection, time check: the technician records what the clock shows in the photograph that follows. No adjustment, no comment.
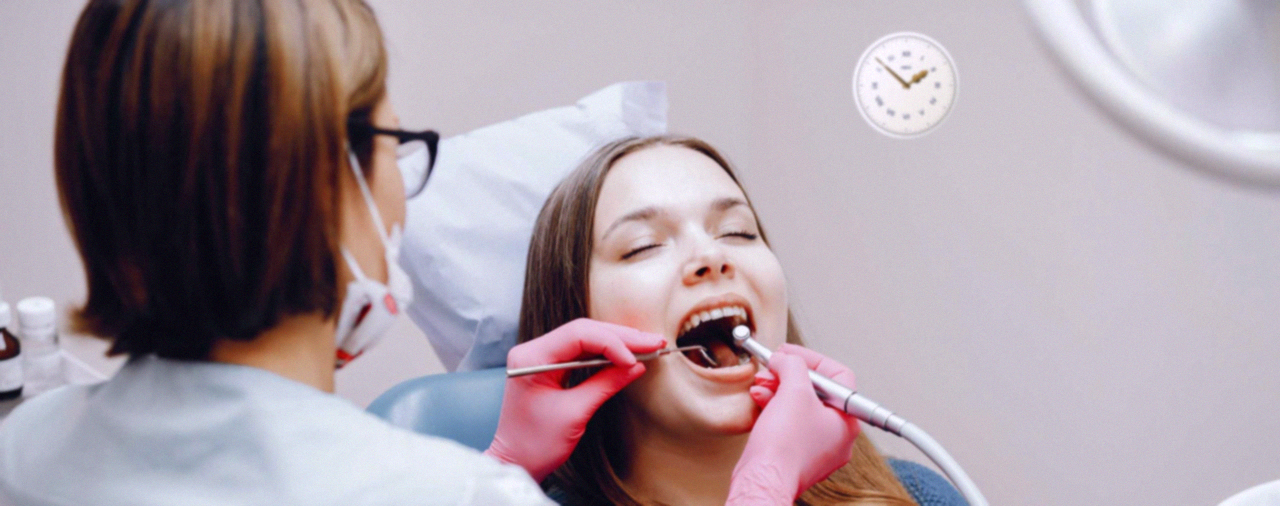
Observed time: 1:52
